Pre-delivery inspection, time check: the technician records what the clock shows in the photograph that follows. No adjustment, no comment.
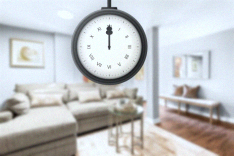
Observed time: 12:00
